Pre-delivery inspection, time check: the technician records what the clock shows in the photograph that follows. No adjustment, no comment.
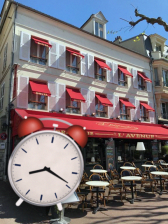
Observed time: 8:19
